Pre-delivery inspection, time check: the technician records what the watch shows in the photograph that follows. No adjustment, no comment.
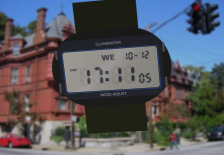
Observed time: 17:11:05
